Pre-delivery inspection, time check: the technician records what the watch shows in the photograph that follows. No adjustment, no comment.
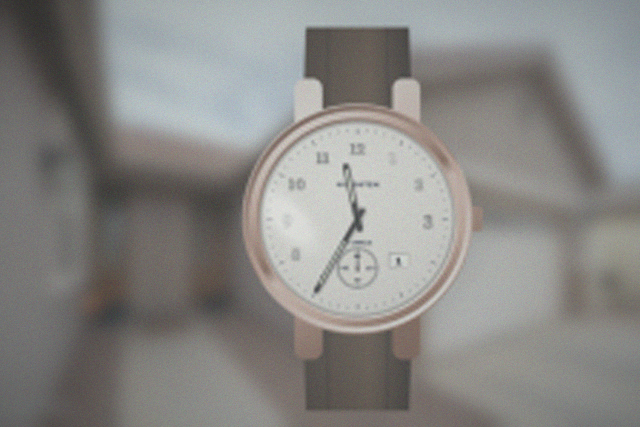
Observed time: 11:35
